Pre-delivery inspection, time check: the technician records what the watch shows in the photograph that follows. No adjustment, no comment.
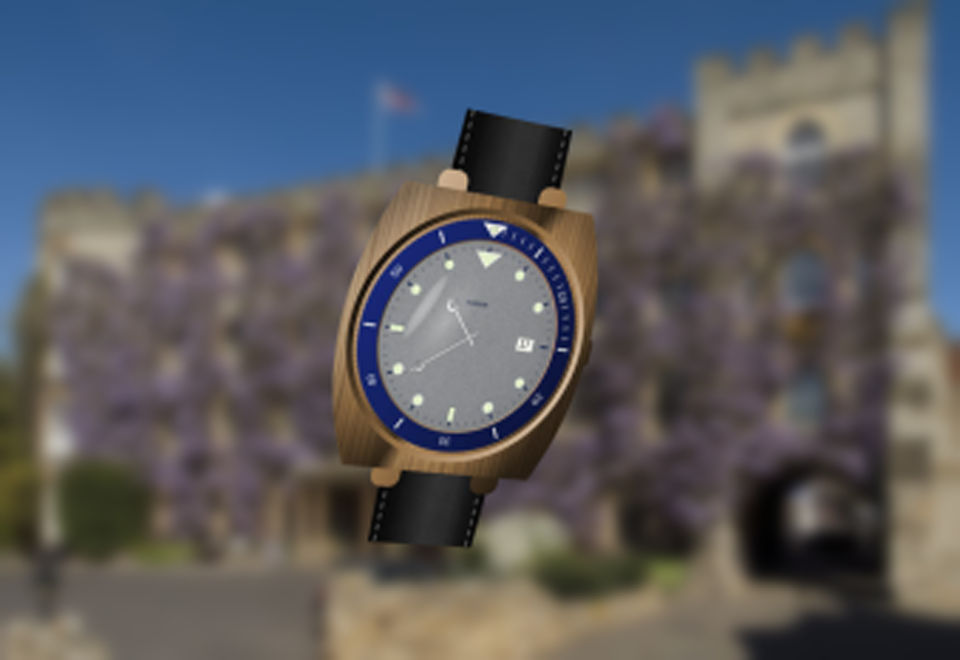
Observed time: 10:39
